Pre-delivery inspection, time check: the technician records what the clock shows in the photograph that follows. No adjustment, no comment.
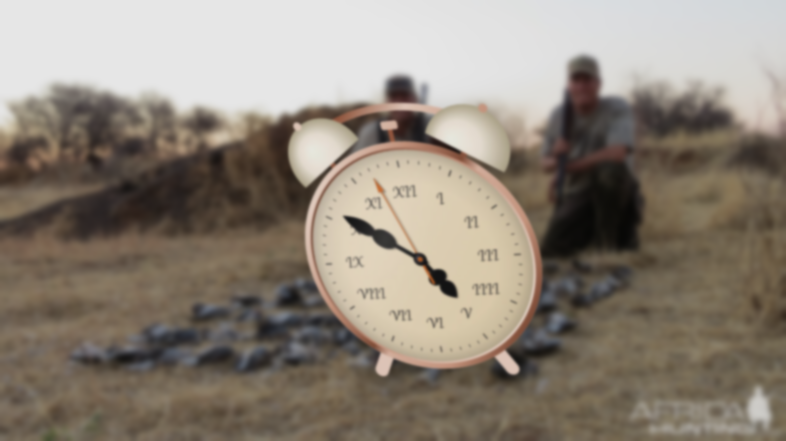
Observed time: 4:50:57
